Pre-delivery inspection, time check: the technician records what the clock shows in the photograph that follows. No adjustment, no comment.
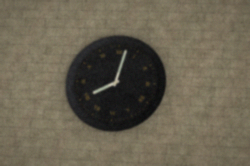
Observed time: 8:02
